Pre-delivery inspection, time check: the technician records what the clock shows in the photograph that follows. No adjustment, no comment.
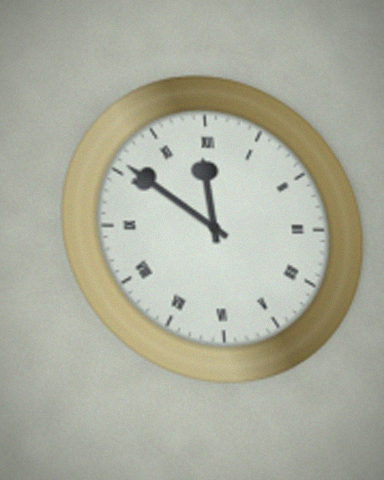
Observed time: 11:51
